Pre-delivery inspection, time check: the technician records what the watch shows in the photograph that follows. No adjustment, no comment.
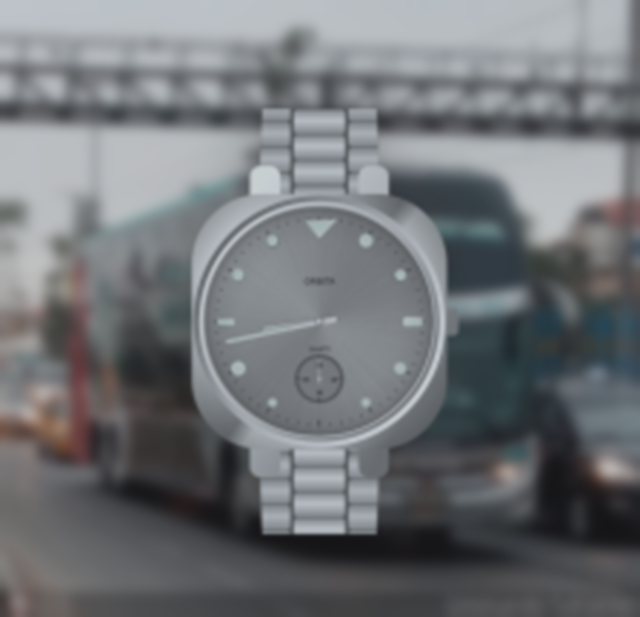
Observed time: 8:43
